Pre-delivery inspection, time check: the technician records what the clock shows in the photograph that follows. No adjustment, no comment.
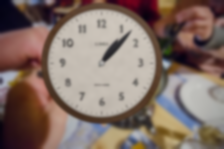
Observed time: 1:07
